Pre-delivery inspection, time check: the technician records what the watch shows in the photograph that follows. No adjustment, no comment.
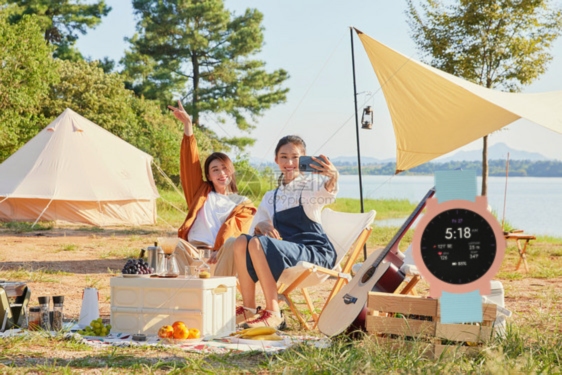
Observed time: 5:18
